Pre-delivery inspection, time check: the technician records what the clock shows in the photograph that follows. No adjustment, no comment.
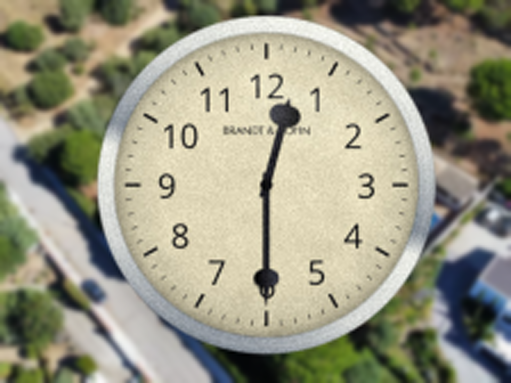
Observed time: 12:30
